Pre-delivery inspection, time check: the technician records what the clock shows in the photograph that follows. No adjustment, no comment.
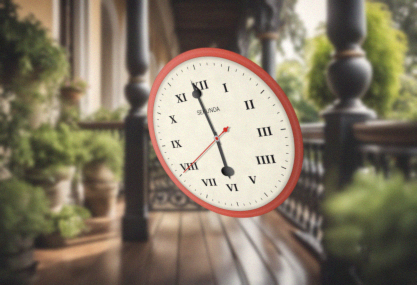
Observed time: 5:58:40
